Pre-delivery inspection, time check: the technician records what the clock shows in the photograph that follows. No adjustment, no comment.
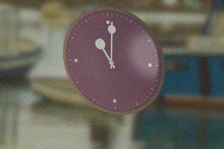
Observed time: 11:01
